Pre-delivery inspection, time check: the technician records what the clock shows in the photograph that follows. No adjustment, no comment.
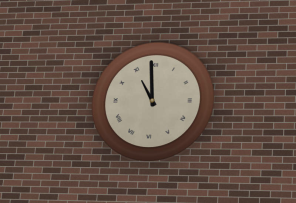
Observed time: 10:59
